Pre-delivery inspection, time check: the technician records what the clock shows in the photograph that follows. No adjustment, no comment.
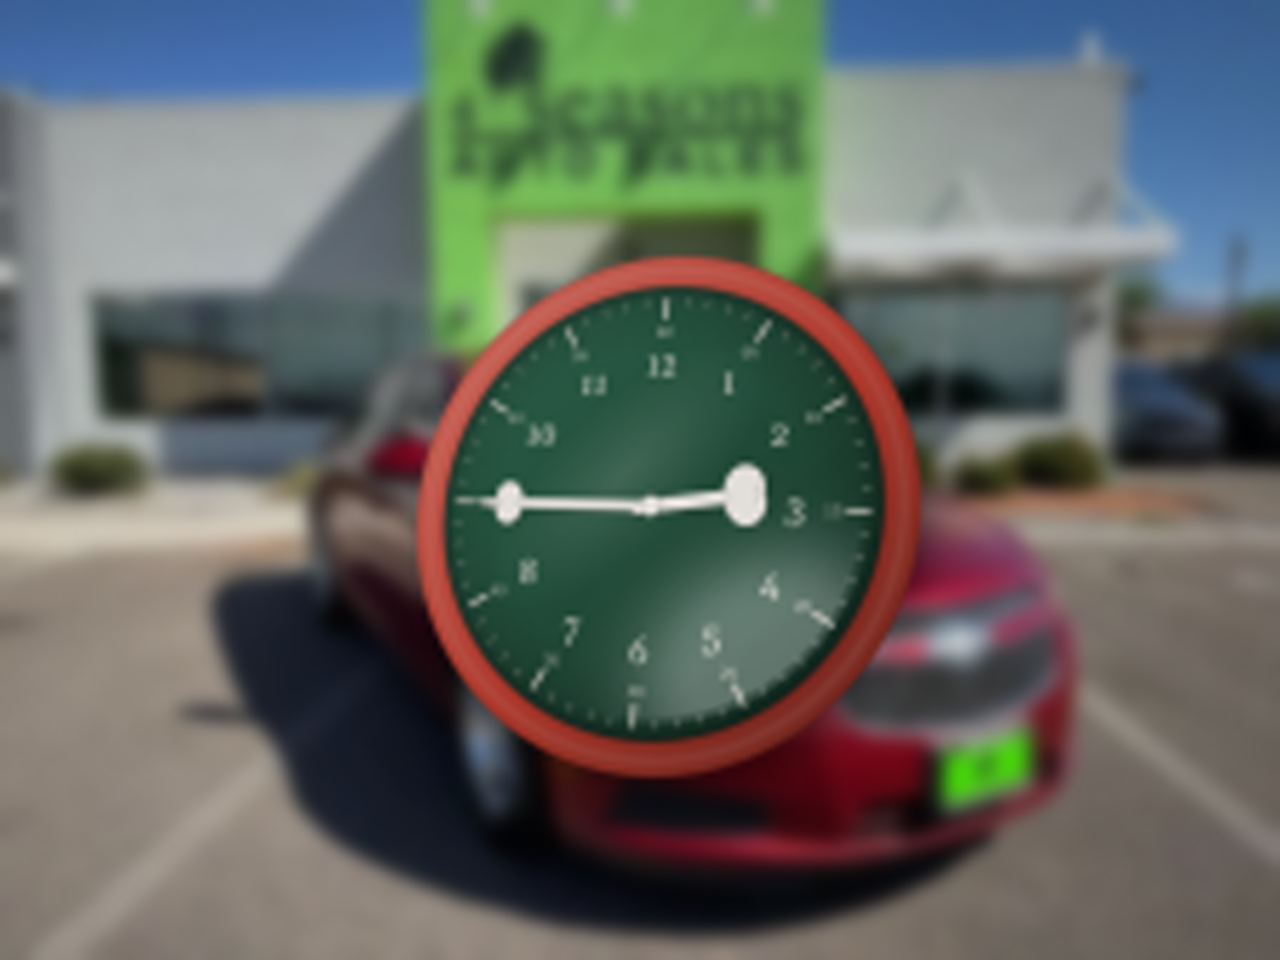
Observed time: 2:45
